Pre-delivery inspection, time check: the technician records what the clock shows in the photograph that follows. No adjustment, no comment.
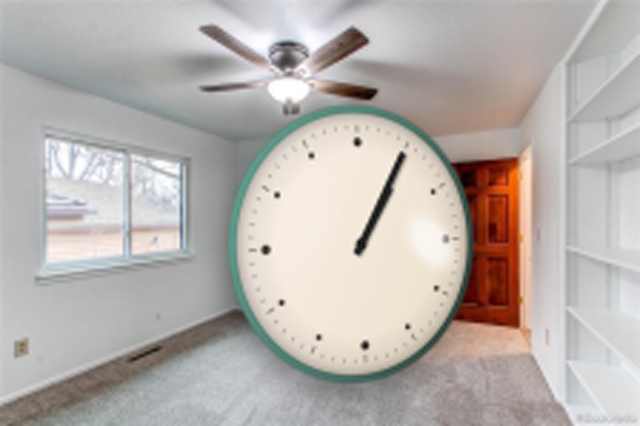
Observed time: 1:05
